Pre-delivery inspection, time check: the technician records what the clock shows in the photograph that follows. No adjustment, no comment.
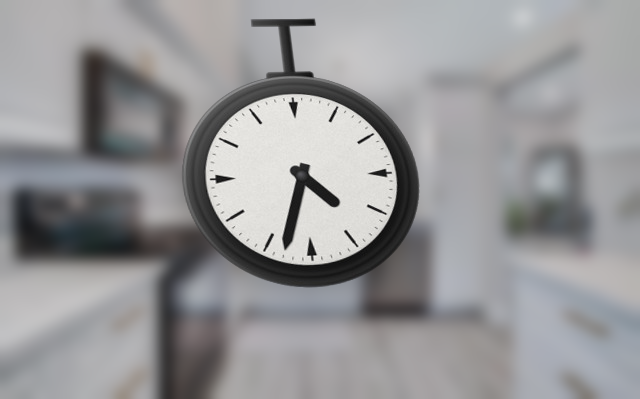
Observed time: 4:33
